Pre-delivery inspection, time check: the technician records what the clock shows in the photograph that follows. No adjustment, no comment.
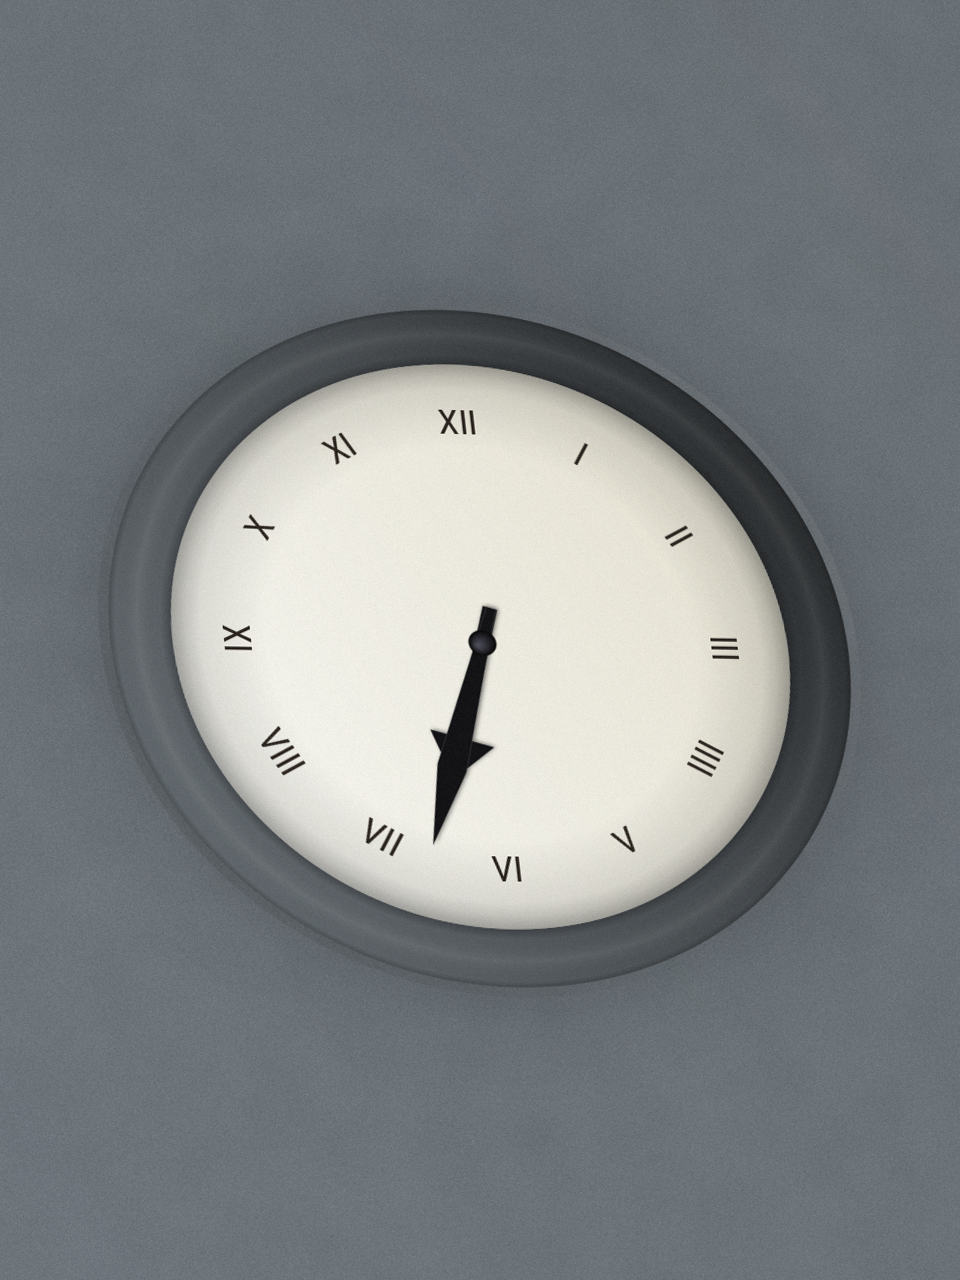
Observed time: 6:33
